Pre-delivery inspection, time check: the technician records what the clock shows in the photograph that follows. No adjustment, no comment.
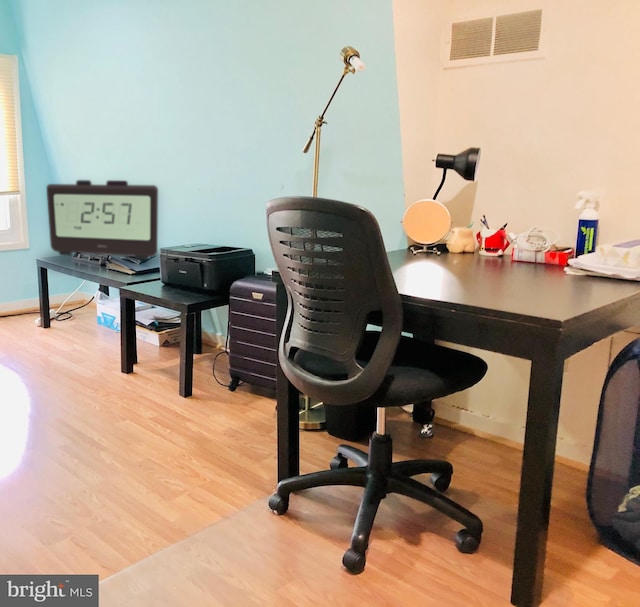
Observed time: 2:57
